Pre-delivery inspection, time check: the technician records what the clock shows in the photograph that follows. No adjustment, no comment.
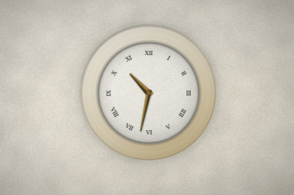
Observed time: 10:32
